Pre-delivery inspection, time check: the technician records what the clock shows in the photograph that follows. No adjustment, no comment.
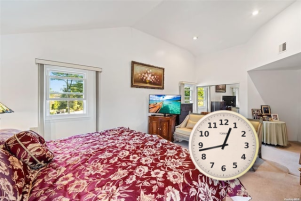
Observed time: 12:43
